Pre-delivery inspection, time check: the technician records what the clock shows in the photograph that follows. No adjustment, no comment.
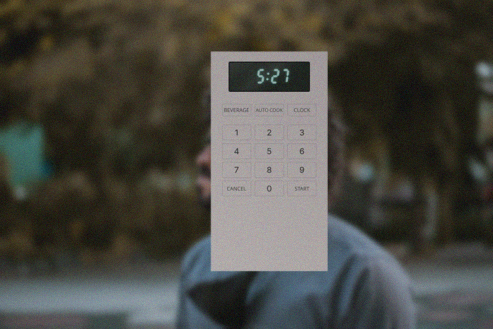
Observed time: 5:27
